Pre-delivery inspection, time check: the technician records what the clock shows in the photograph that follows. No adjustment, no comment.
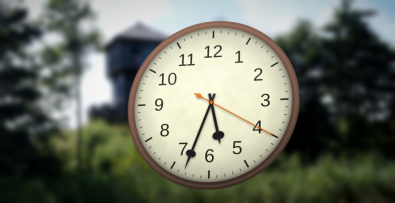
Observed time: 5:33:20
